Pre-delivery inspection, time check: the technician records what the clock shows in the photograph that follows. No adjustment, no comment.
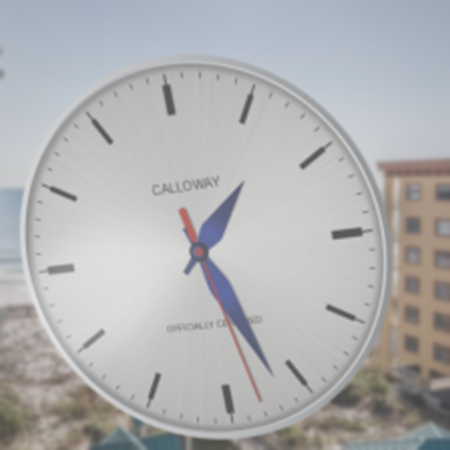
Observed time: 1:26:28
